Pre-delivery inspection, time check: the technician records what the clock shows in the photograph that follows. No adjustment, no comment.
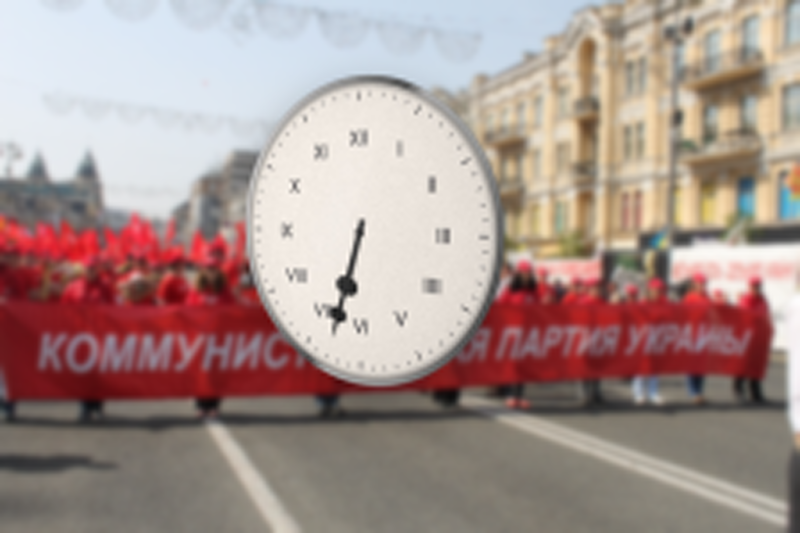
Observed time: 6:33
